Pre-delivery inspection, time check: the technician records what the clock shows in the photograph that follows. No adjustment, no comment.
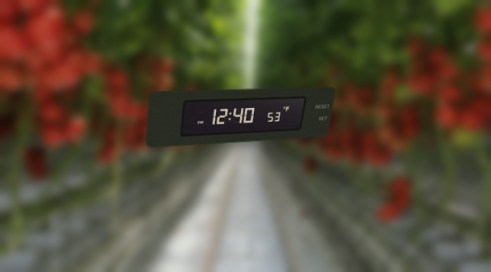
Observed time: 12:40
